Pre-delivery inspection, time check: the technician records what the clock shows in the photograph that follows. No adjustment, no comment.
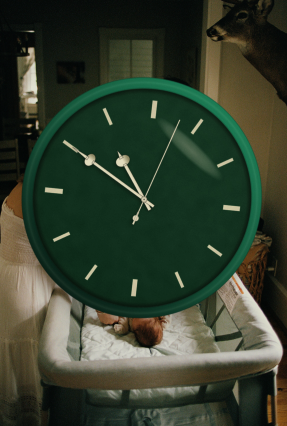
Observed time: 10:50:03
